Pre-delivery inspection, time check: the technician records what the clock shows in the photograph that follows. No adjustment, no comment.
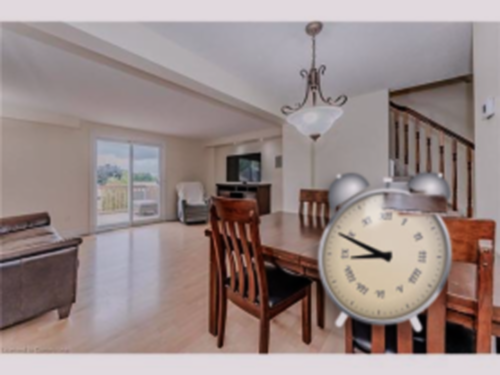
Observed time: 8:49
